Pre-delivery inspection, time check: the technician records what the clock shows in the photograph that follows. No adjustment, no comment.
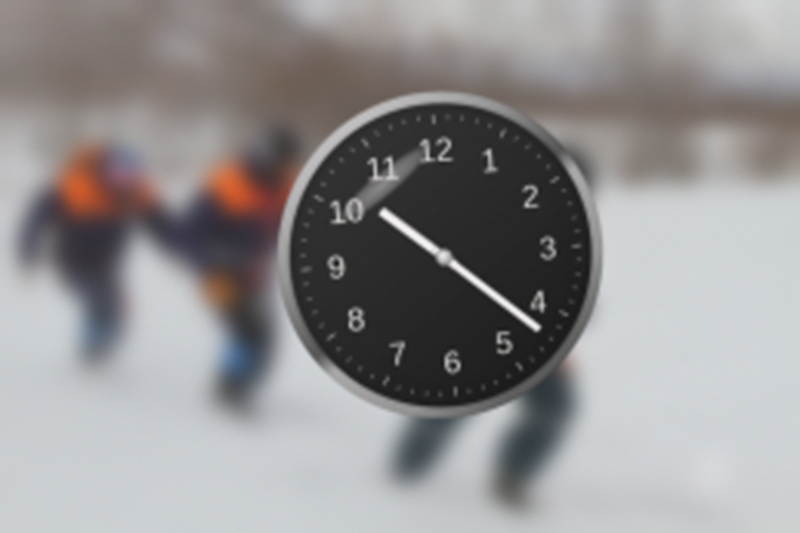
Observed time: 10:22
